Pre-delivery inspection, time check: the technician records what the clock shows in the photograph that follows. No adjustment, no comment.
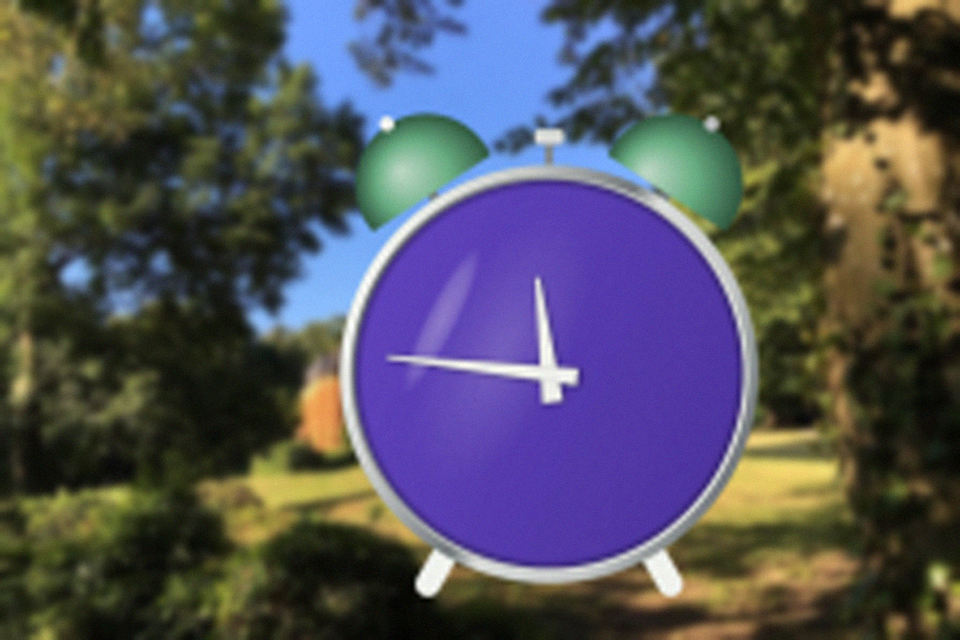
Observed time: 11:46
